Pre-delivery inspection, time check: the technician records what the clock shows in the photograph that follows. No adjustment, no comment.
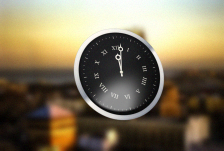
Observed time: 12:02
